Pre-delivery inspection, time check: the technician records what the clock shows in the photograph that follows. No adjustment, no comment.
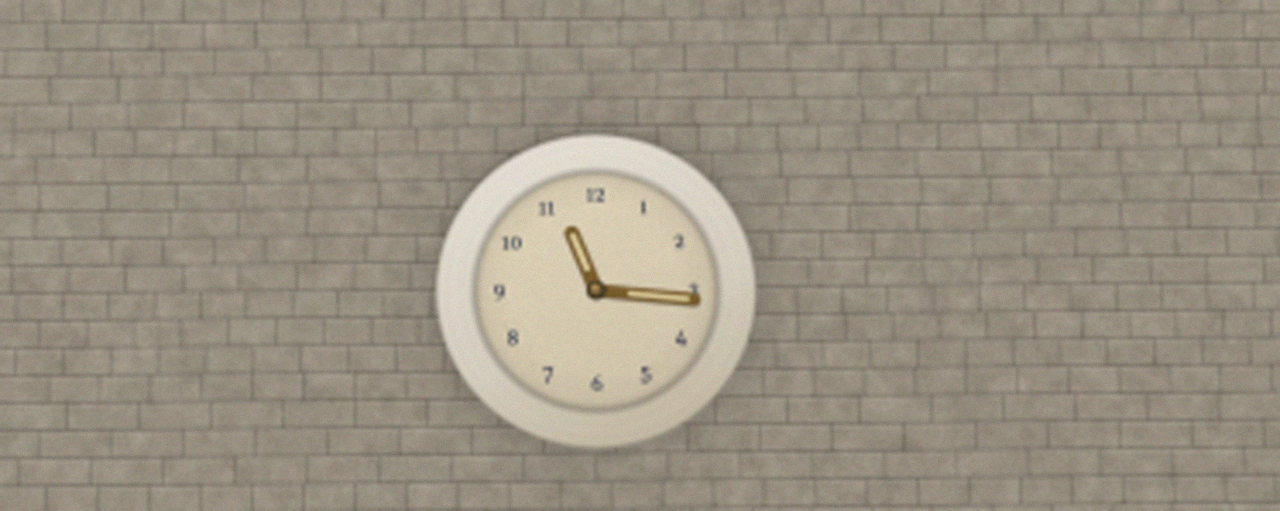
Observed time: 11:16
